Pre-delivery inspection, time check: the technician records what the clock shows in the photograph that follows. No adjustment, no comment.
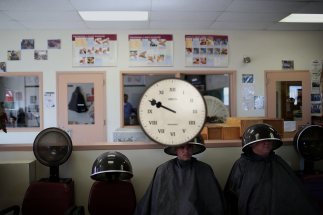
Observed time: 9:49
